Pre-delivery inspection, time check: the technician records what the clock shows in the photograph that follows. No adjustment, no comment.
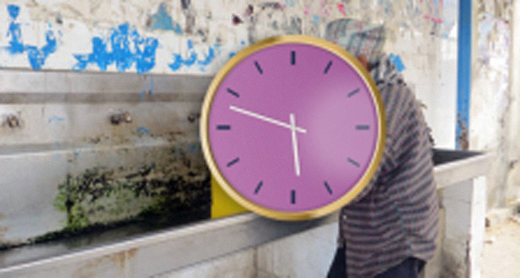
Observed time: 5:48
